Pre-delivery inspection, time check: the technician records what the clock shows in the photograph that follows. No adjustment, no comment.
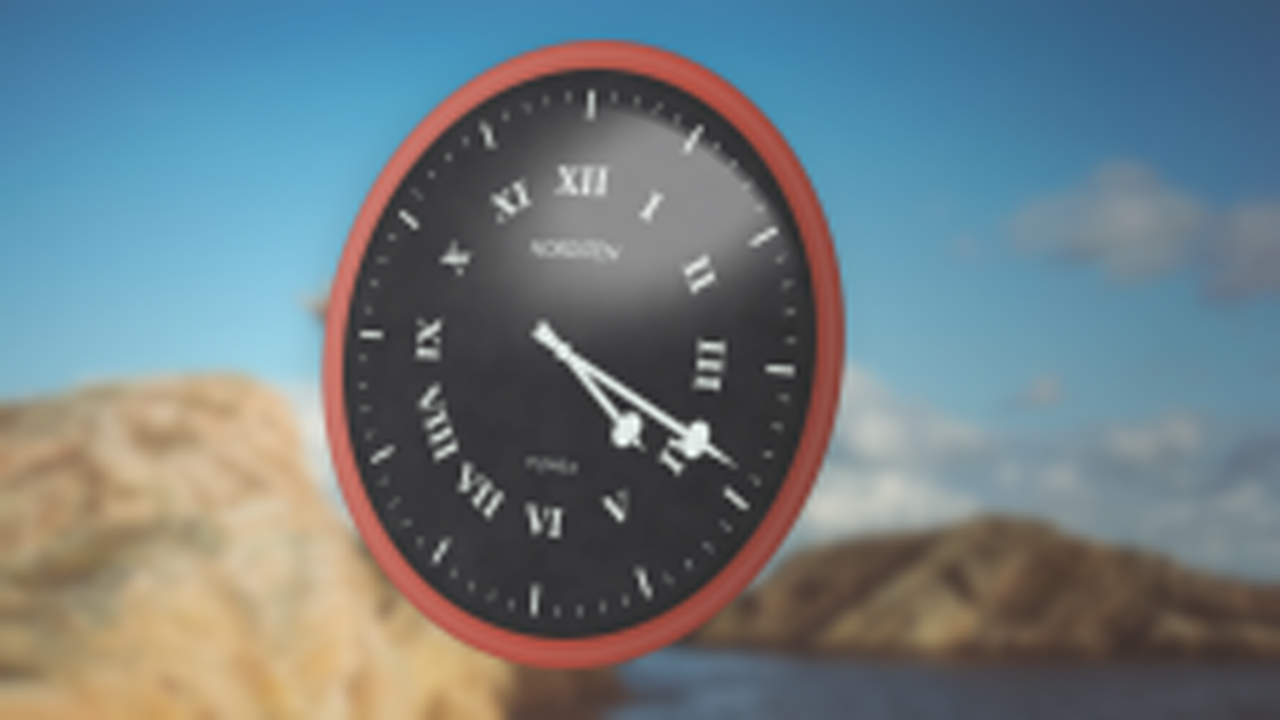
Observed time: 4:19
